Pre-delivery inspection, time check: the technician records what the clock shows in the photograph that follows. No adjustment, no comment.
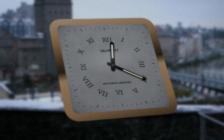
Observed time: 12:20
